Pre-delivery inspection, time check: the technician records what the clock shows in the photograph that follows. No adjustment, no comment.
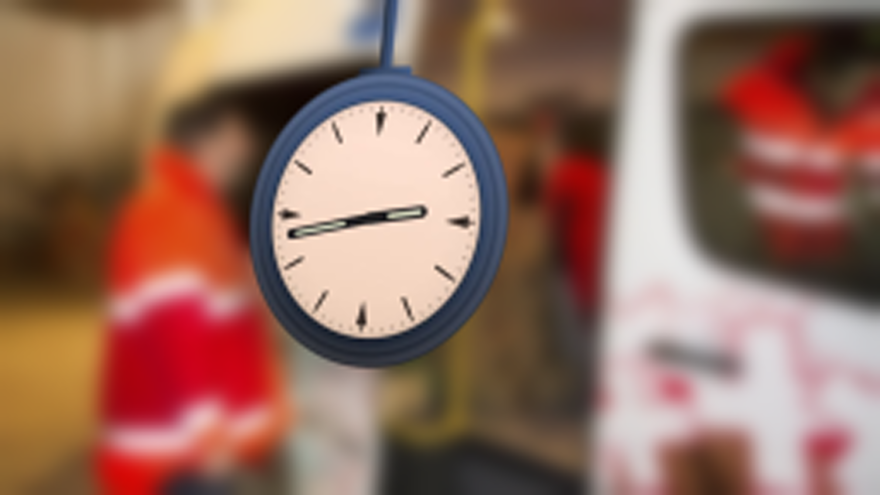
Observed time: 2:43
